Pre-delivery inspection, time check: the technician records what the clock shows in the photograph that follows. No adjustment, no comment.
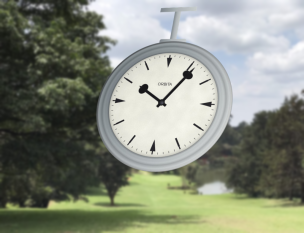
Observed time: 10:06
